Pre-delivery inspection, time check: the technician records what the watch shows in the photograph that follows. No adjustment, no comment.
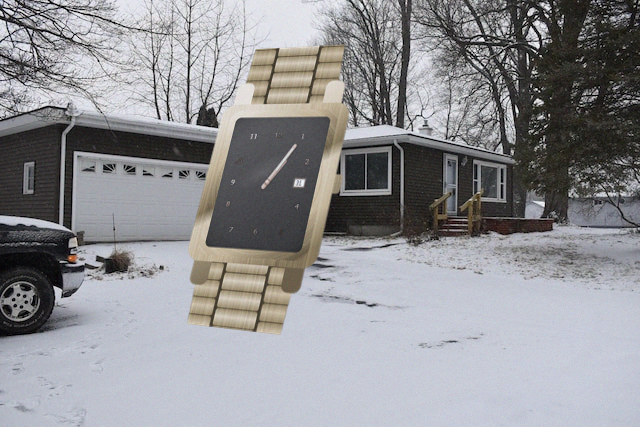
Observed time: 1:05
